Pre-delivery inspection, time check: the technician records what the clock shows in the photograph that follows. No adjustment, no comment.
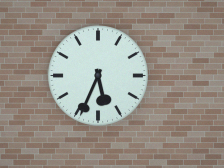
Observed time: 5:34
